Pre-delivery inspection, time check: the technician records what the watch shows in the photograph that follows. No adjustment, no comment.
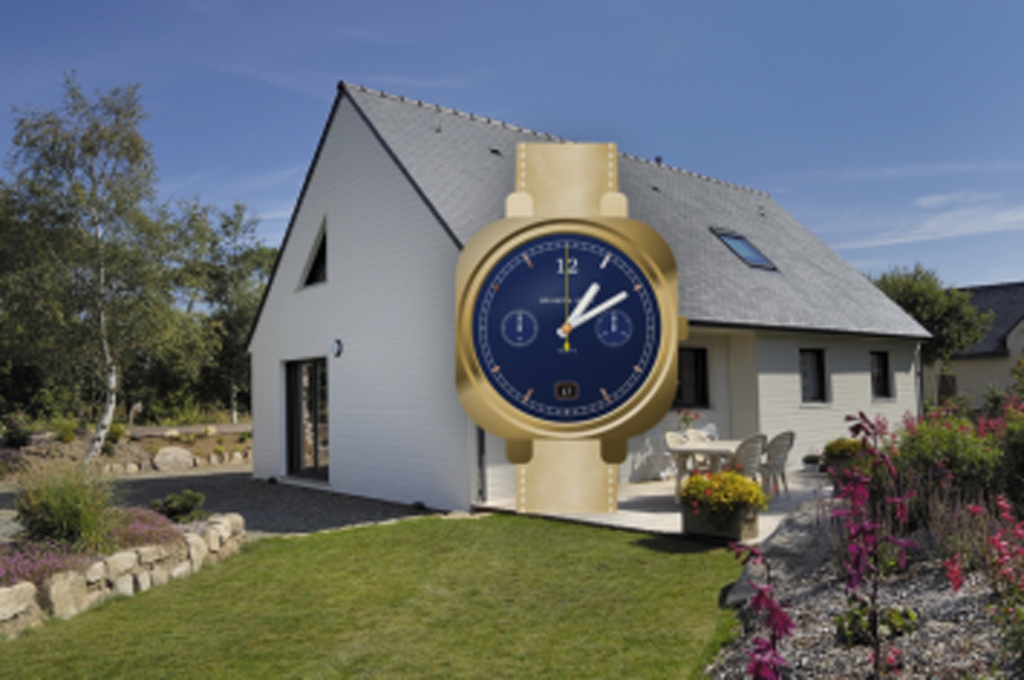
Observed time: 1:10
